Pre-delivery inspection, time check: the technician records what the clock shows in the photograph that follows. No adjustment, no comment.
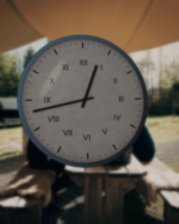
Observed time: 12:43
